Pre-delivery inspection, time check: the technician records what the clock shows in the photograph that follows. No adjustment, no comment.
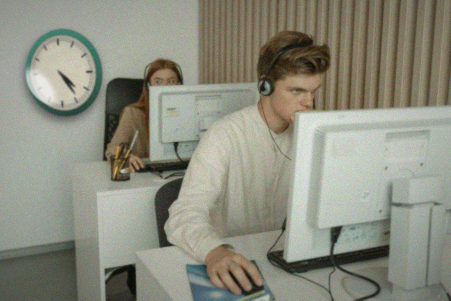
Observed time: 4:24
